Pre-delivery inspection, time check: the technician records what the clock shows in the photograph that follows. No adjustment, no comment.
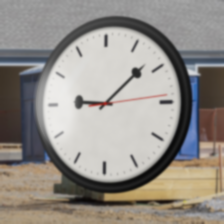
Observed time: 9:08:14
